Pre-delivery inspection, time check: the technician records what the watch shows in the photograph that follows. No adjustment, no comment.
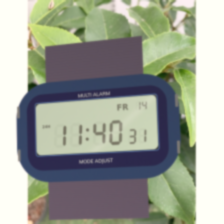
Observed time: 11:40:31
